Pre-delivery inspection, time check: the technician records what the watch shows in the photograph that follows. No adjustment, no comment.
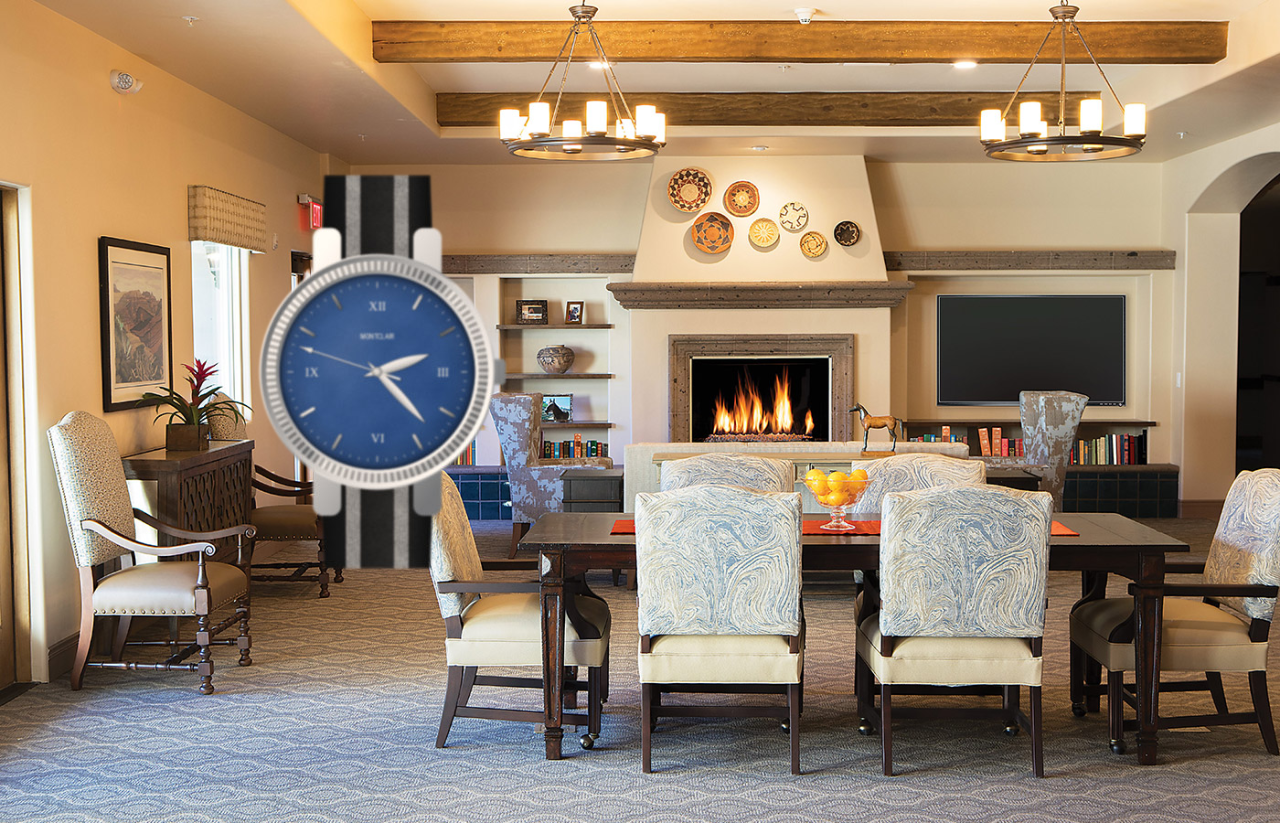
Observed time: 2:22:48
